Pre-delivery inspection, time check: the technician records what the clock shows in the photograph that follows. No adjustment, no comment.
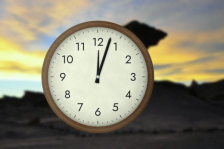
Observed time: 12:03
